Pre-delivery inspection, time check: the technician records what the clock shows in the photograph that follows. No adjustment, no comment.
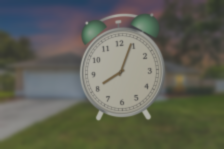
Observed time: 8:04
